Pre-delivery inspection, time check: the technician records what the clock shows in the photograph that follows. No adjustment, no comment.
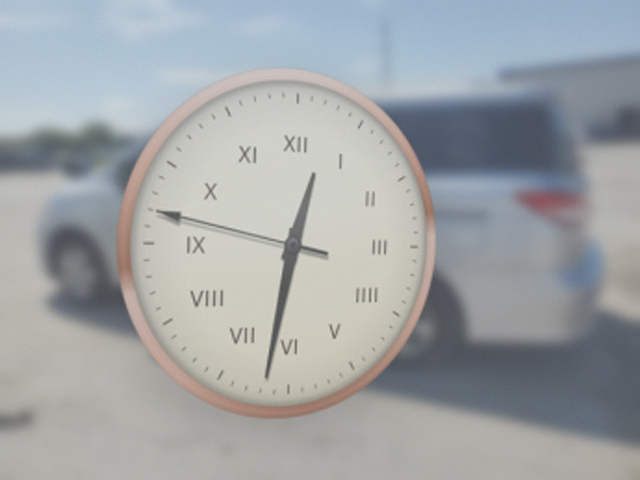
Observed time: 12:31:47
